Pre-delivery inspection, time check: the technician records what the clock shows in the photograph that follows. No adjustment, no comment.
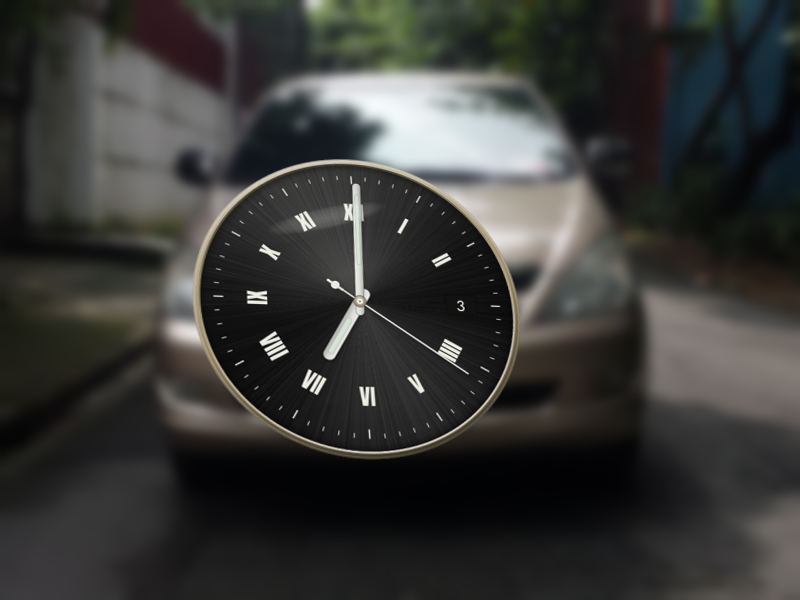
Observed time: 7:00:21
